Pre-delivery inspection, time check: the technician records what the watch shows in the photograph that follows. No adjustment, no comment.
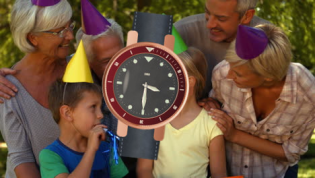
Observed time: 3:30
